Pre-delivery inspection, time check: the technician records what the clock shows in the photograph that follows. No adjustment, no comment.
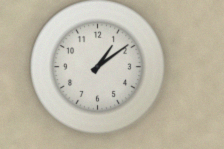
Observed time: 1:09
